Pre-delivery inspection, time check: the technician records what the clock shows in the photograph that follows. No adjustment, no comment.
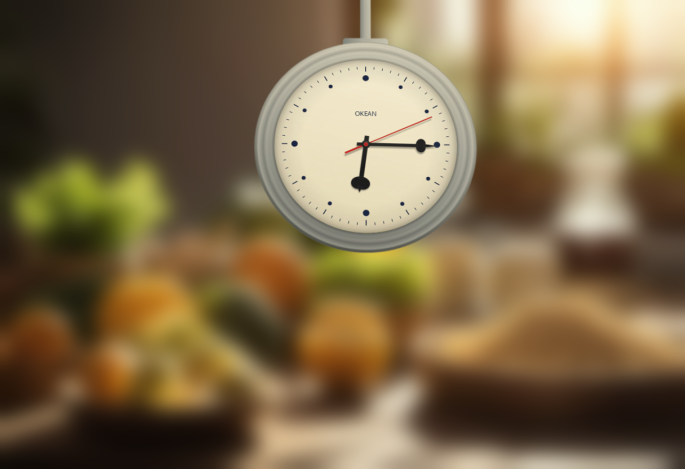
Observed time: 6:15:11
